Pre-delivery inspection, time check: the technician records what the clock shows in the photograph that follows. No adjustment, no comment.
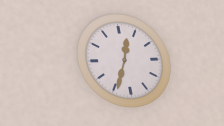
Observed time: 12:34
